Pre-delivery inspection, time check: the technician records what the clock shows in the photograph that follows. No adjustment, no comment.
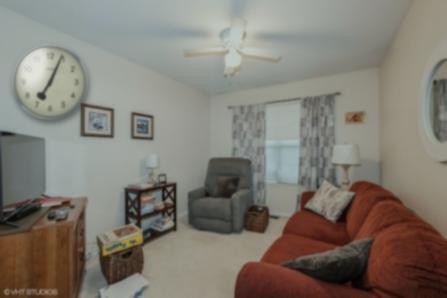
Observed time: 7:04
